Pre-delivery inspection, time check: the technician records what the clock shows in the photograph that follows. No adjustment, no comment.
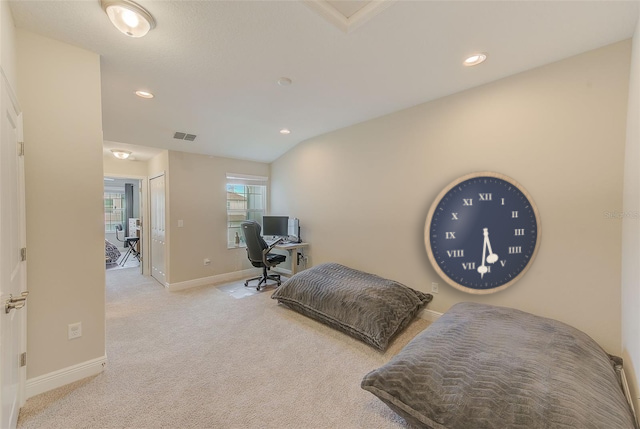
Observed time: 5:31
